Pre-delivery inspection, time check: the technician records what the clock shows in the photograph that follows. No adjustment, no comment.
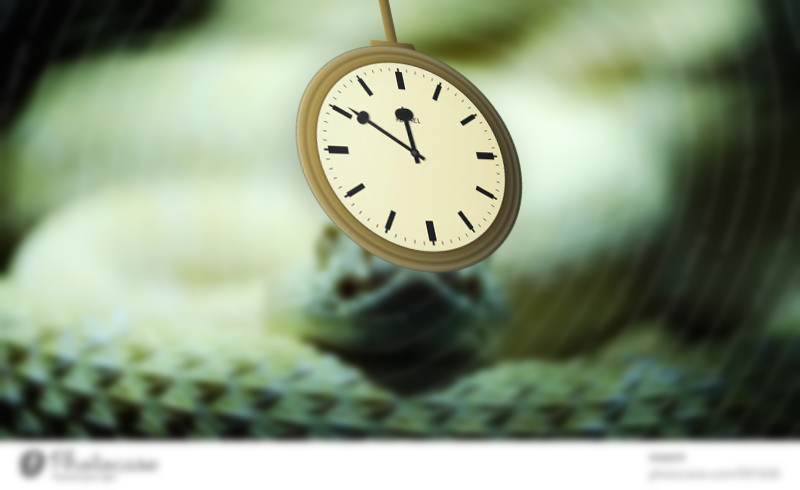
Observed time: 11:51
